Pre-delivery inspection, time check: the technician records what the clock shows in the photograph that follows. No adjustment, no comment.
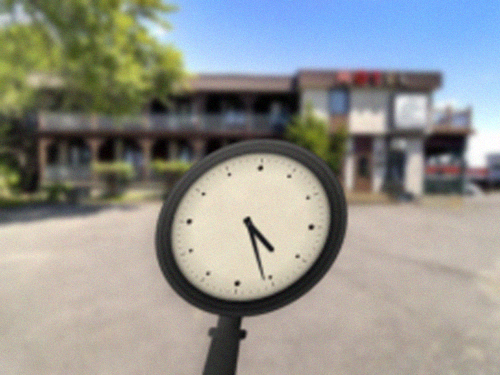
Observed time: 4:26
